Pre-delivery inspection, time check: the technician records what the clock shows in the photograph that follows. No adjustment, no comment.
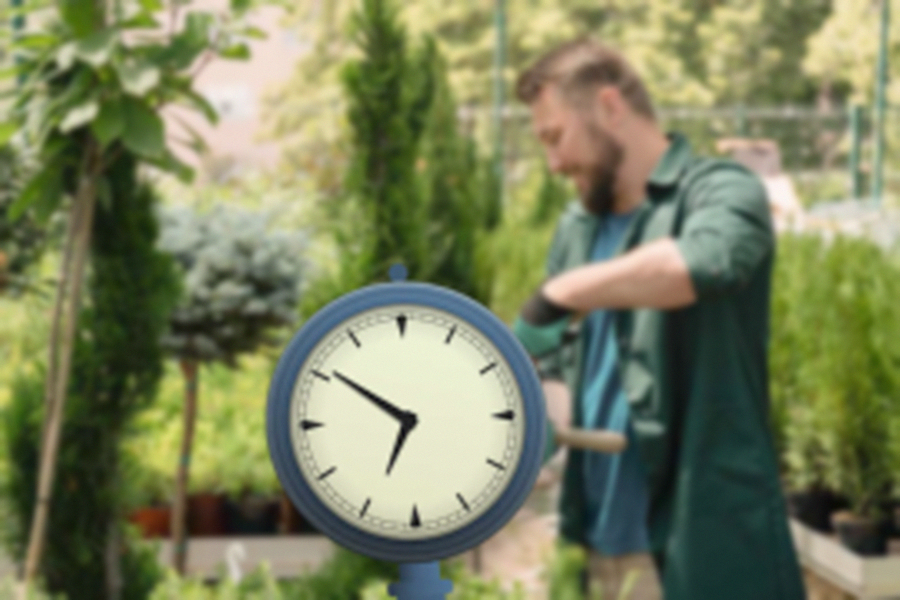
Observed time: 6:51
